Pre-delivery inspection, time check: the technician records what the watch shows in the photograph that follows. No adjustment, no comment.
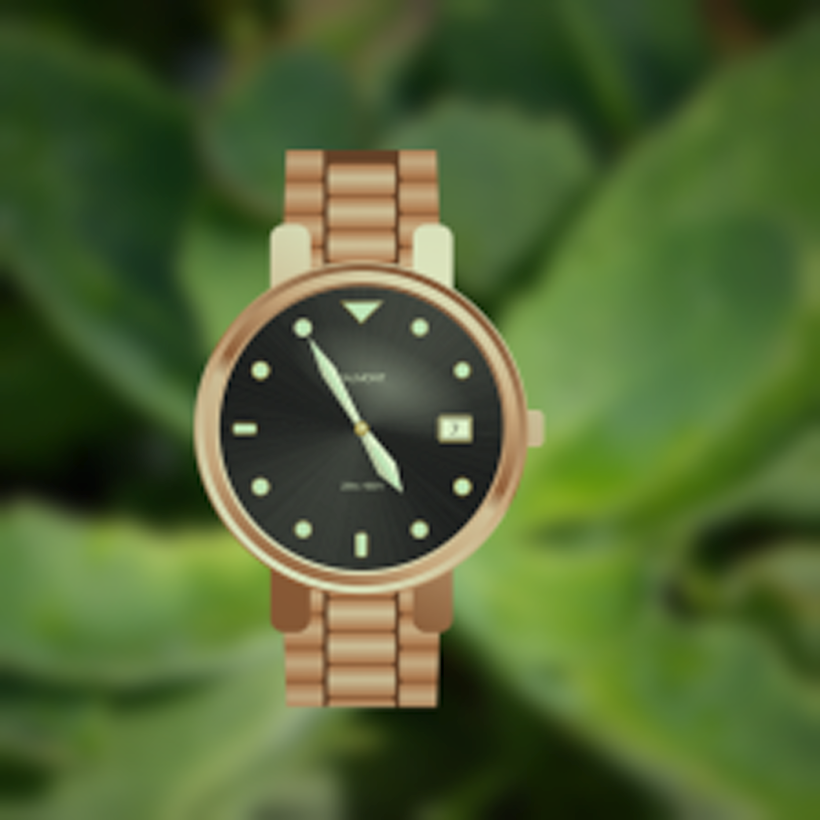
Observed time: 4:55
